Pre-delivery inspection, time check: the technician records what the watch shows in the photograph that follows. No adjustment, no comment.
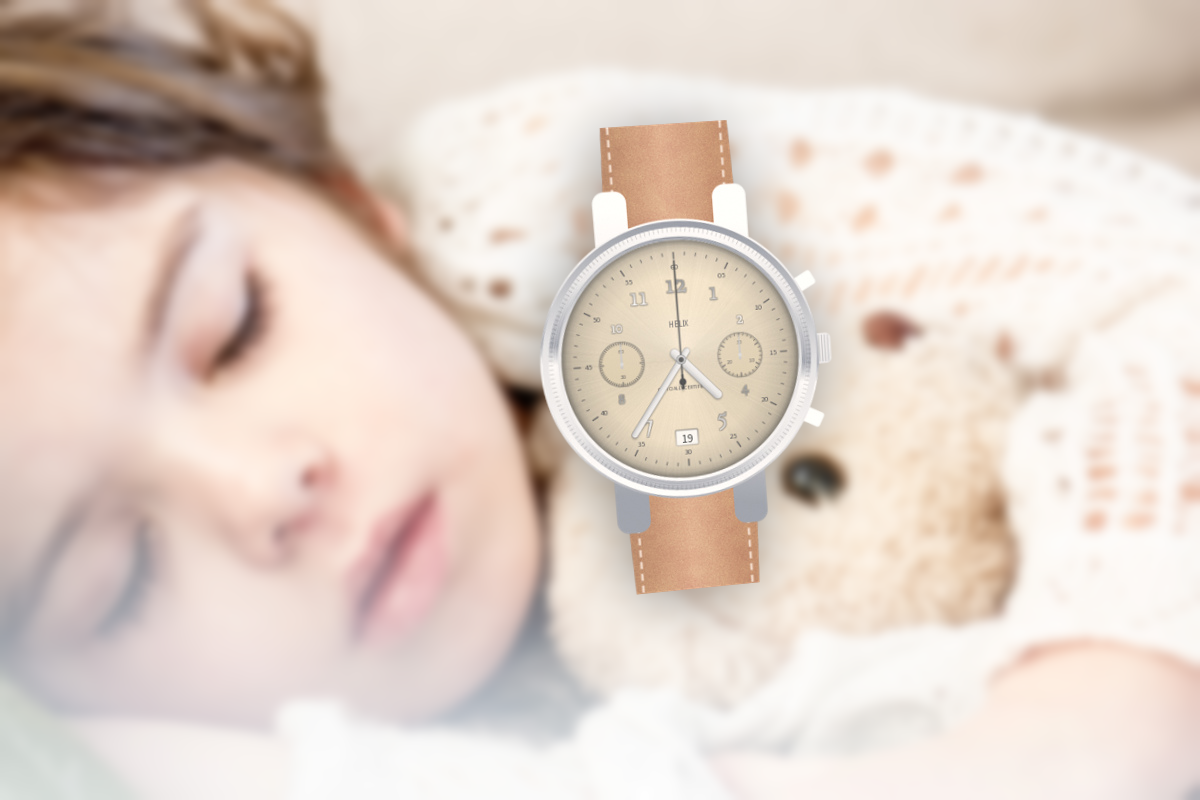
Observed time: 4:36
